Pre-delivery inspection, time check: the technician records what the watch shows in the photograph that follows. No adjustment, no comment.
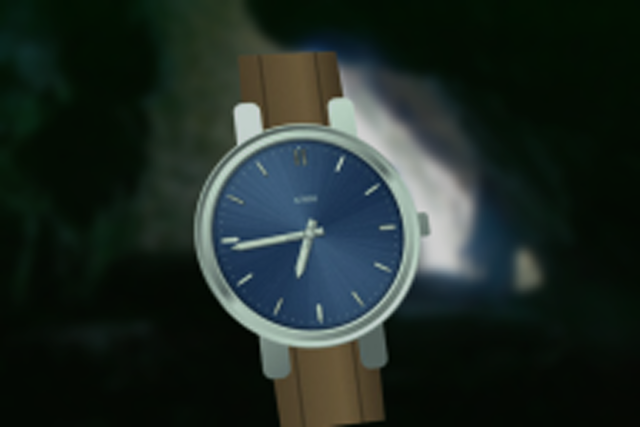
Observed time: 6:44
